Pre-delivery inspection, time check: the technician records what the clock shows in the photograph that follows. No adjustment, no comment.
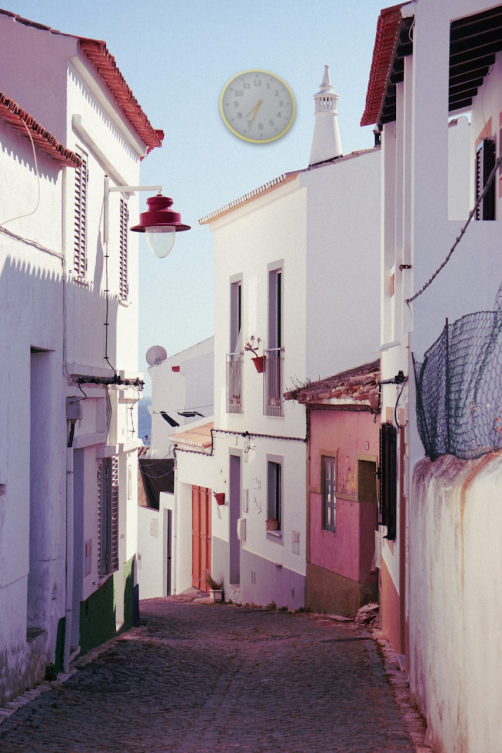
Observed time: 7:34
